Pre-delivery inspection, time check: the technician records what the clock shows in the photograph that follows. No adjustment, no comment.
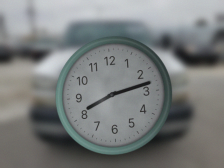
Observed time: 8:13
